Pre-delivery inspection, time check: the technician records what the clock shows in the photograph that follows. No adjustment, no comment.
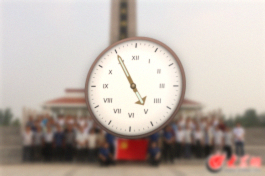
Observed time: 4:55
